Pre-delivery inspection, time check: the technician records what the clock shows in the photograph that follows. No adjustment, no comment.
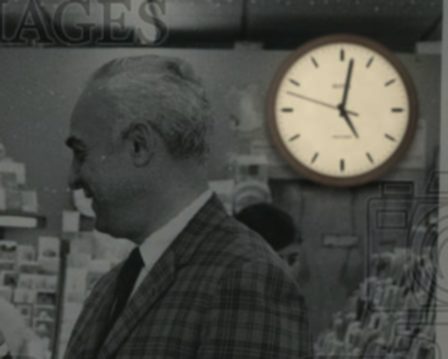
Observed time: 5:01:48
